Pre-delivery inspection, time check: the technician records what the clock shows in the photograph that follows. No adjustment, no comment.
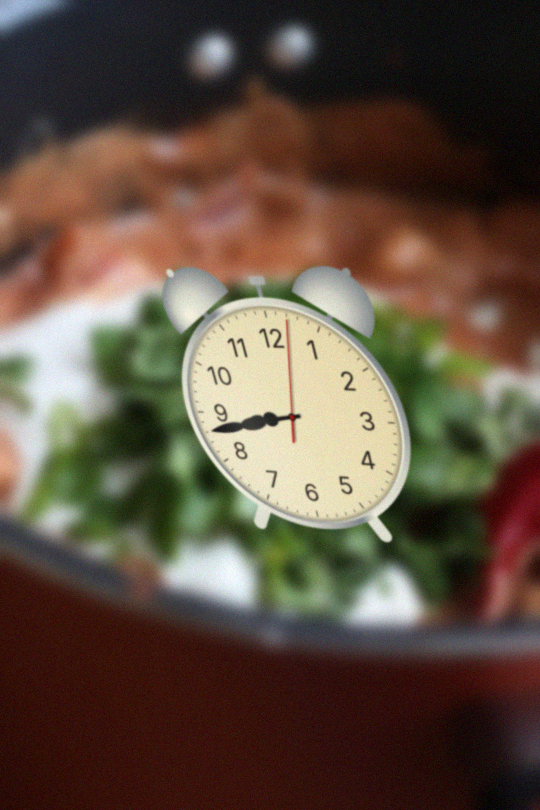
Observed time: 8:43:02
